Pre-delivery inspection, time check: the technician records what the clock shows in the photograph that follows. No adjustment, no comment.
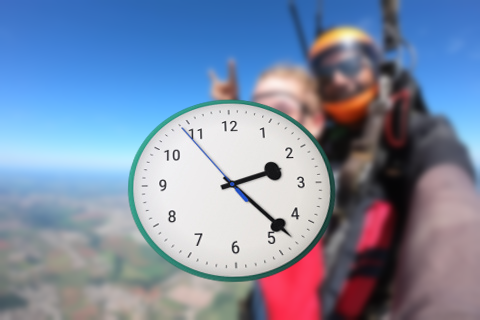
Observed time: 2:22:54
